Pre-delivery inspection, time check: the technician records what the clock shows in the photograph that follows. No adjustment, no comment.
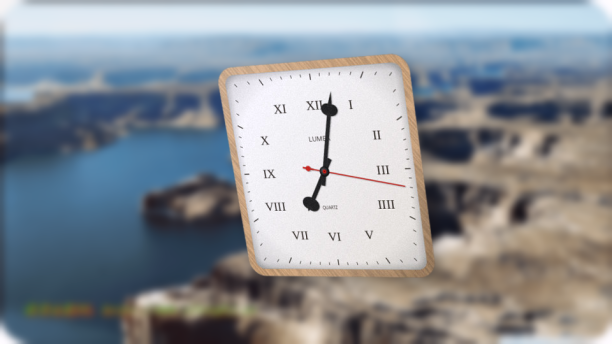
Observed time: 7:02:17
